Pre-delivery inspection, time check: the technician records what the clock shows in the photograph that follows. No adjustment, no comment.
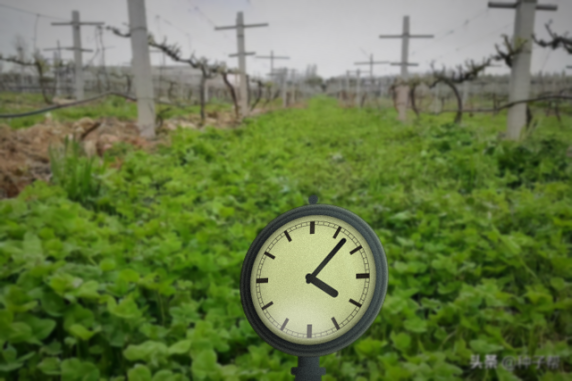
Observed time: 4:07
